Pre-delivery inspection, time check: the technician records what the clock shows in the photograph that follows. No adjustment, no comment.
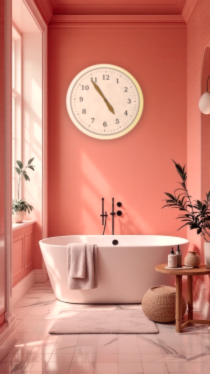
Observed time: 4:54
